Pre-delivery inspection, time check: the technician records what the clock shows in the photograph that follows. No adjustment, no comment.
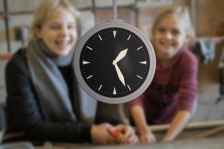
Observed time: 1:26
